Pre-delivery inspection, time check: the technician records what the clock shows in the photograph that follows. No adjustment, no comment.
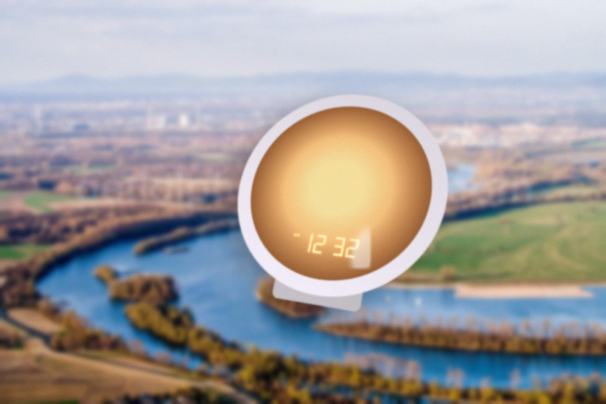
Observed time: 12:32
